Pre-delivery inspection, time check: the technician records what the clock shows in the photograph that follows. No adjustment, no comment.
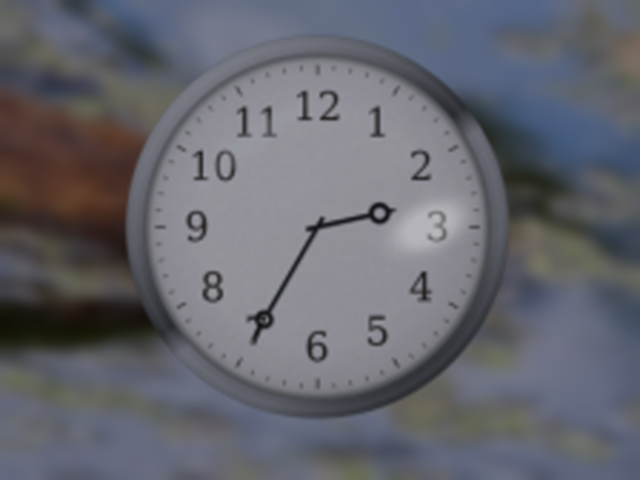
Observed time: 2:35
